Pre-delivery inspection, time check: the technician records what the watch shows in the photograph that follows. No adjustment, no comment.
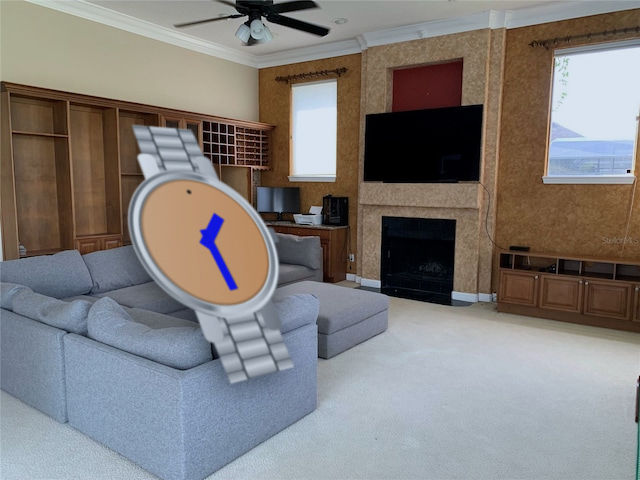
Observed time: 1:29
